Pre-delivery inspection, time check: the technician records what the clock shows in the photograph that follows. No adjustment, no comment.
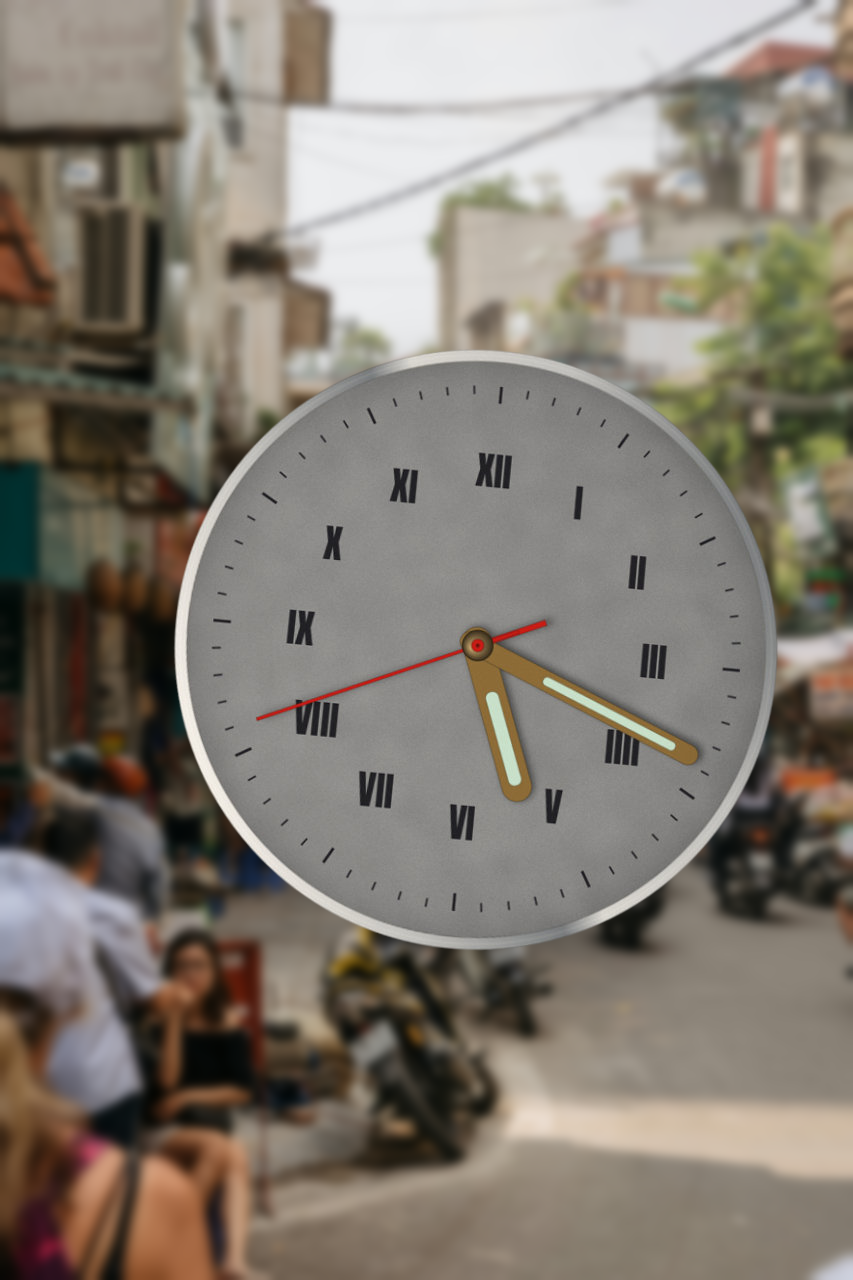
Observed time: 5:18:41
